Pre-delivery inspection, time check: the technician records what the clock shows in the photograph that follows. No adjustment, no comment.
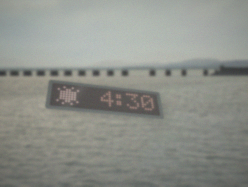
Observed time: 4:30
